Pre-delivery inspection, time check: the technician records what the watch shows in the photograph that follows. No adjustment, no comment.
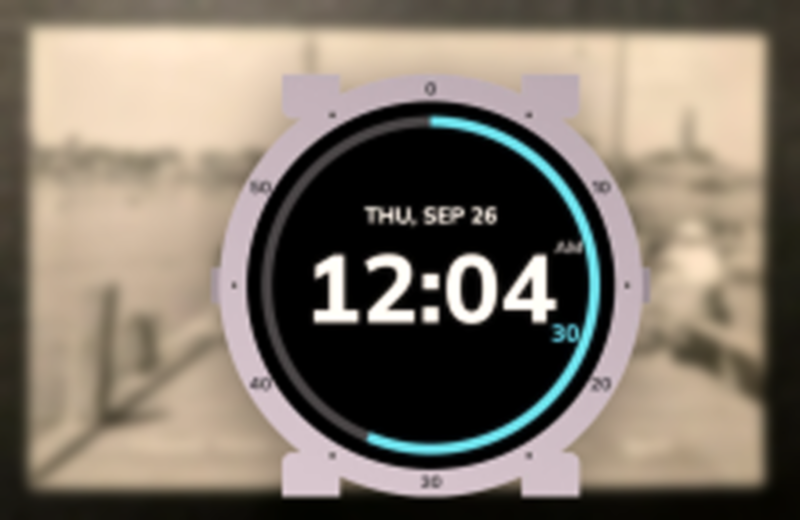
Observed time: 12:04
